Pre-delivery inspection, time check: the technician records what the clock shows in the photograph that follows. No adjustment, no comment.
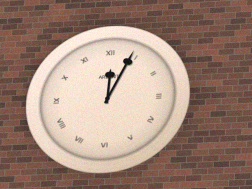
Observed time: 12:04
